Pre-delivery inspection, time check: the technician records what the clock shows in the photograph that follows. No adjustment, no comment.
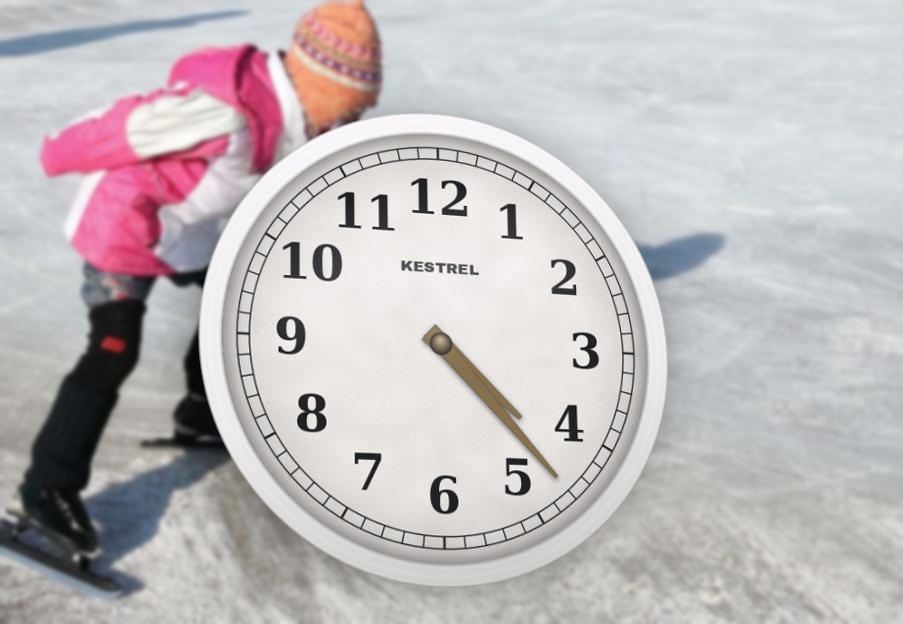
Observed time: 4:23
